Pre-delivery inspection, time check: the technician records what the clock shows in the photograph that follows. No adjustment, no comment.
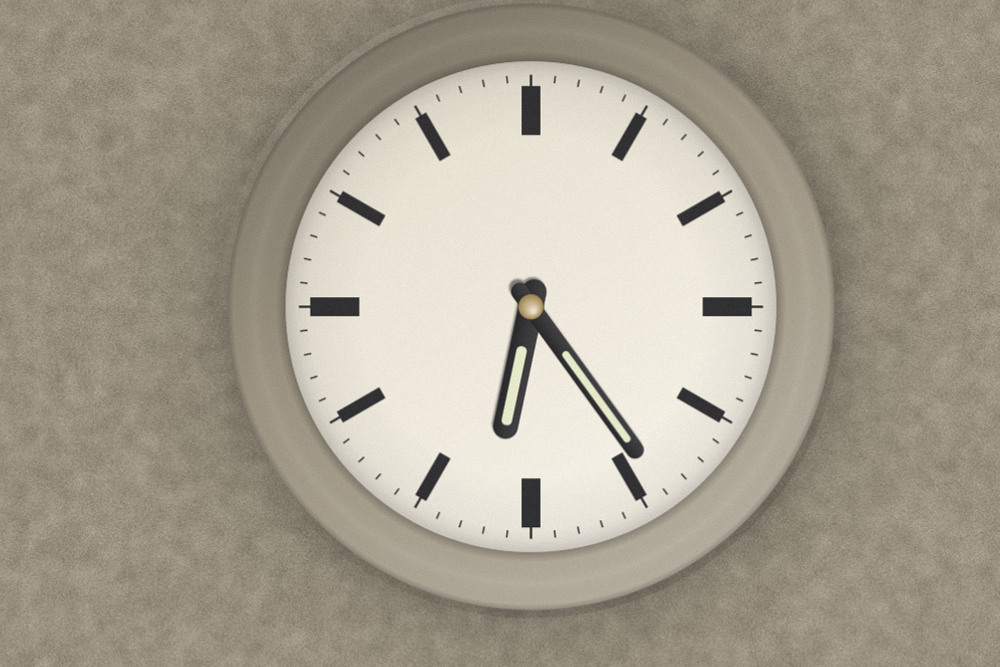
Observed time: 6:24
